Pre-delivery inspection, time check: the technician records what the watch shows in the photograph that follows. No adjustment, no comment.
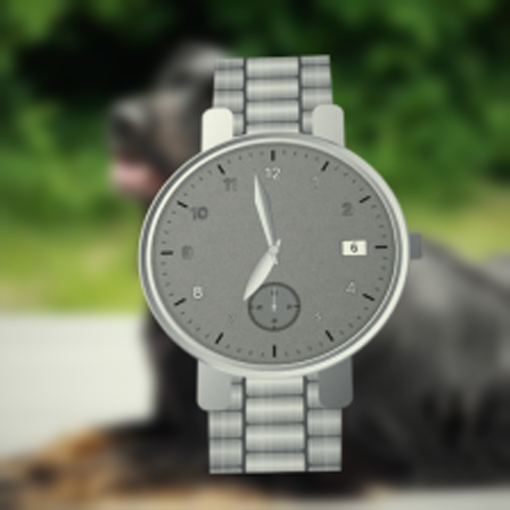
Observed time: 6:58
